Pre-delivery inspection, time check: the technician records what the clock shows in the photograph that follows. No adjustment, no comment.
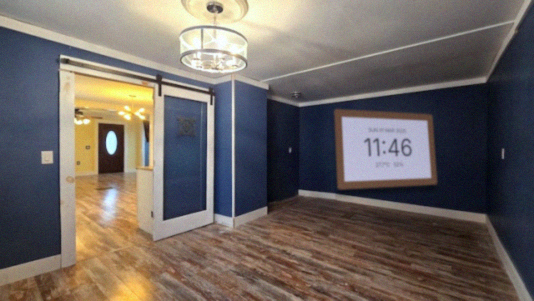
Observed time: 11:46
